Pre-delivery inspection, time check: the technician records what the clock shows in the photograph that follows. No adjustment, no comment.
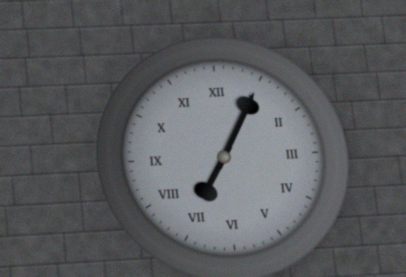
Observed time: 7:05
